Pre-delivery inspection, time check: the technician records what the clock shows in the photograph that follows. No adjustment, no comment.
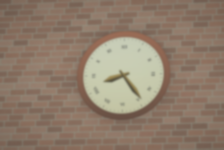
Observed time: 8:24
